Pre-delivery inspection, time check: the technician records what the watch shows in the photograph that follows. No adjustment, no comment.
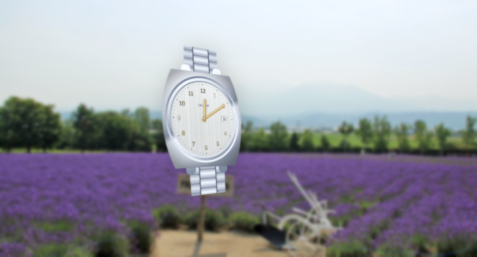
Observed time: 12:10
